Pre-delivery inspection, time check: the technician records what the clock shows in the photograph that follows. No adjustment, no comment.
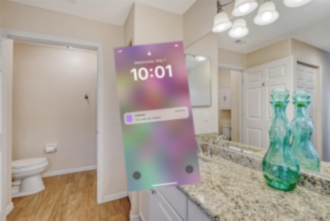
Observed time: 10:01
